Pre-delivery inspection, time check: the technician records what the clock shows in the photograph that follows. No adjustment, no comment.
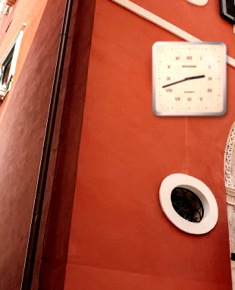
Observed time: 2:42
